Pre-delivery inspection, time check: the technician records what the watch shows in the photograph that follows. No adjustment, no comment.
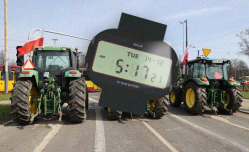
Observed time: 5:17:21
